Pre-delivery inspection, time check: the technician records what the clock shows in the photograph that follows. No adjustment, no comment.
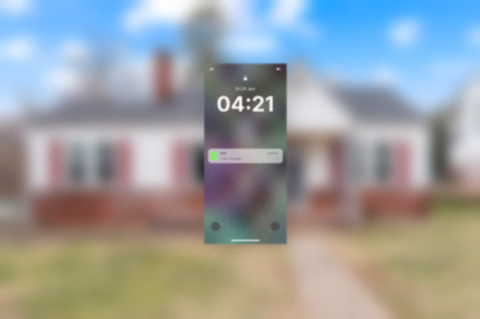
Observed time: 4:21
